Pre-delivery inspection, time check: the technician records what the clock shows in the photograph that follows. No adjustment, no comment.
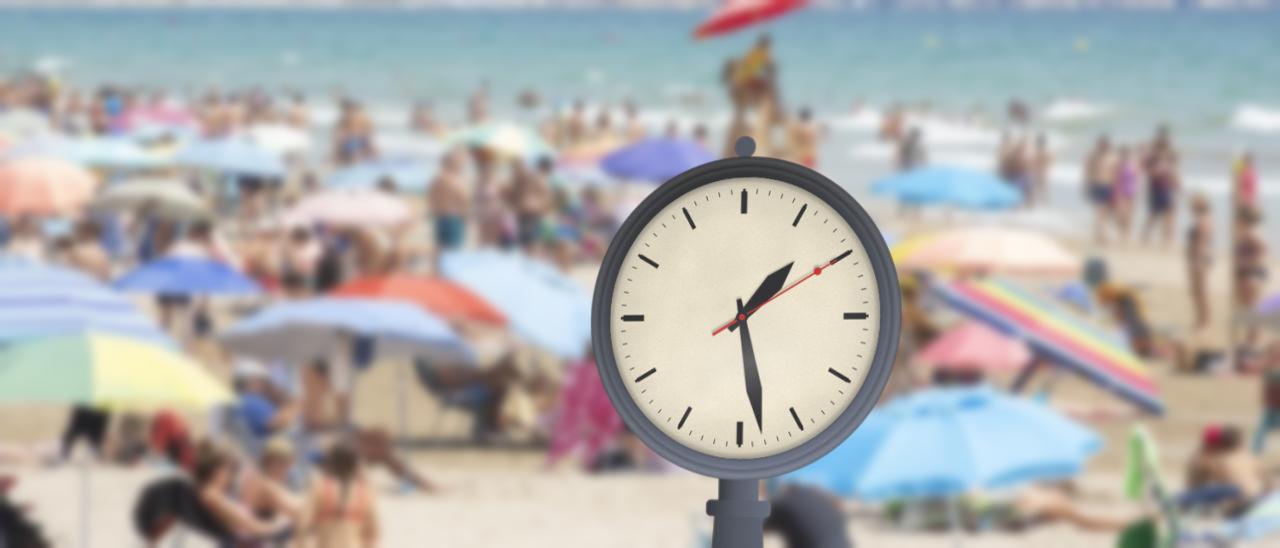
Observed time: 1:28:10
